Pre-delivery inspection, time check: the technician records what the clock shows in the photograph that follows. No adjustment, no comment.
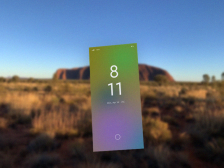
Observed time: 8:11
